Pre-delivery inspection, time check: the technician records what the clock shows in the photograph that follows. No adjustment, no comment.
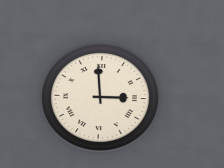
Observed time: 2:59
